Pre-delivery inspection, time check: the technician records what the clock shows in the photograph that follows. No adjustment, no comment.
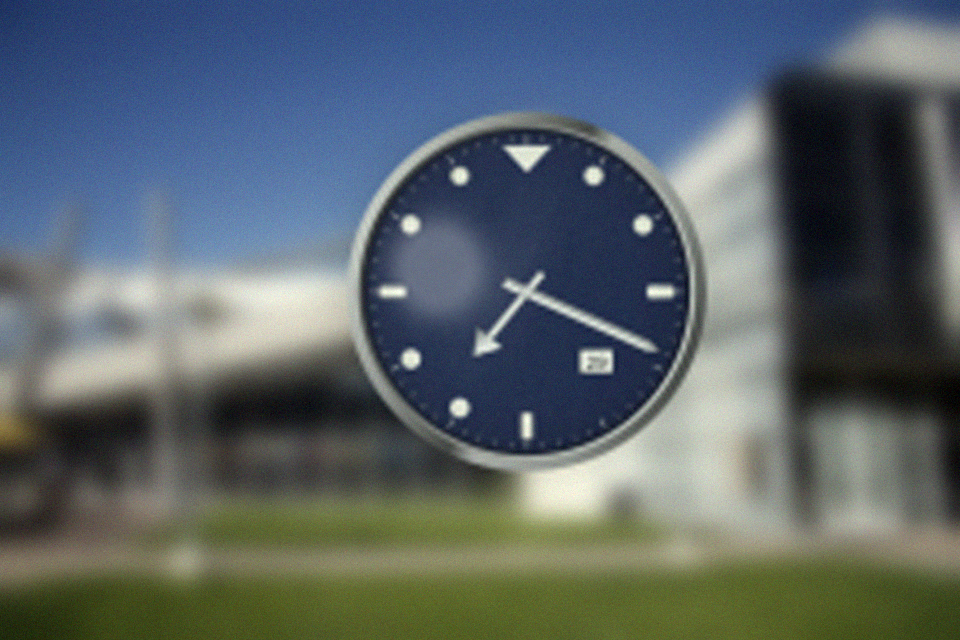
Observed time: 7:19
